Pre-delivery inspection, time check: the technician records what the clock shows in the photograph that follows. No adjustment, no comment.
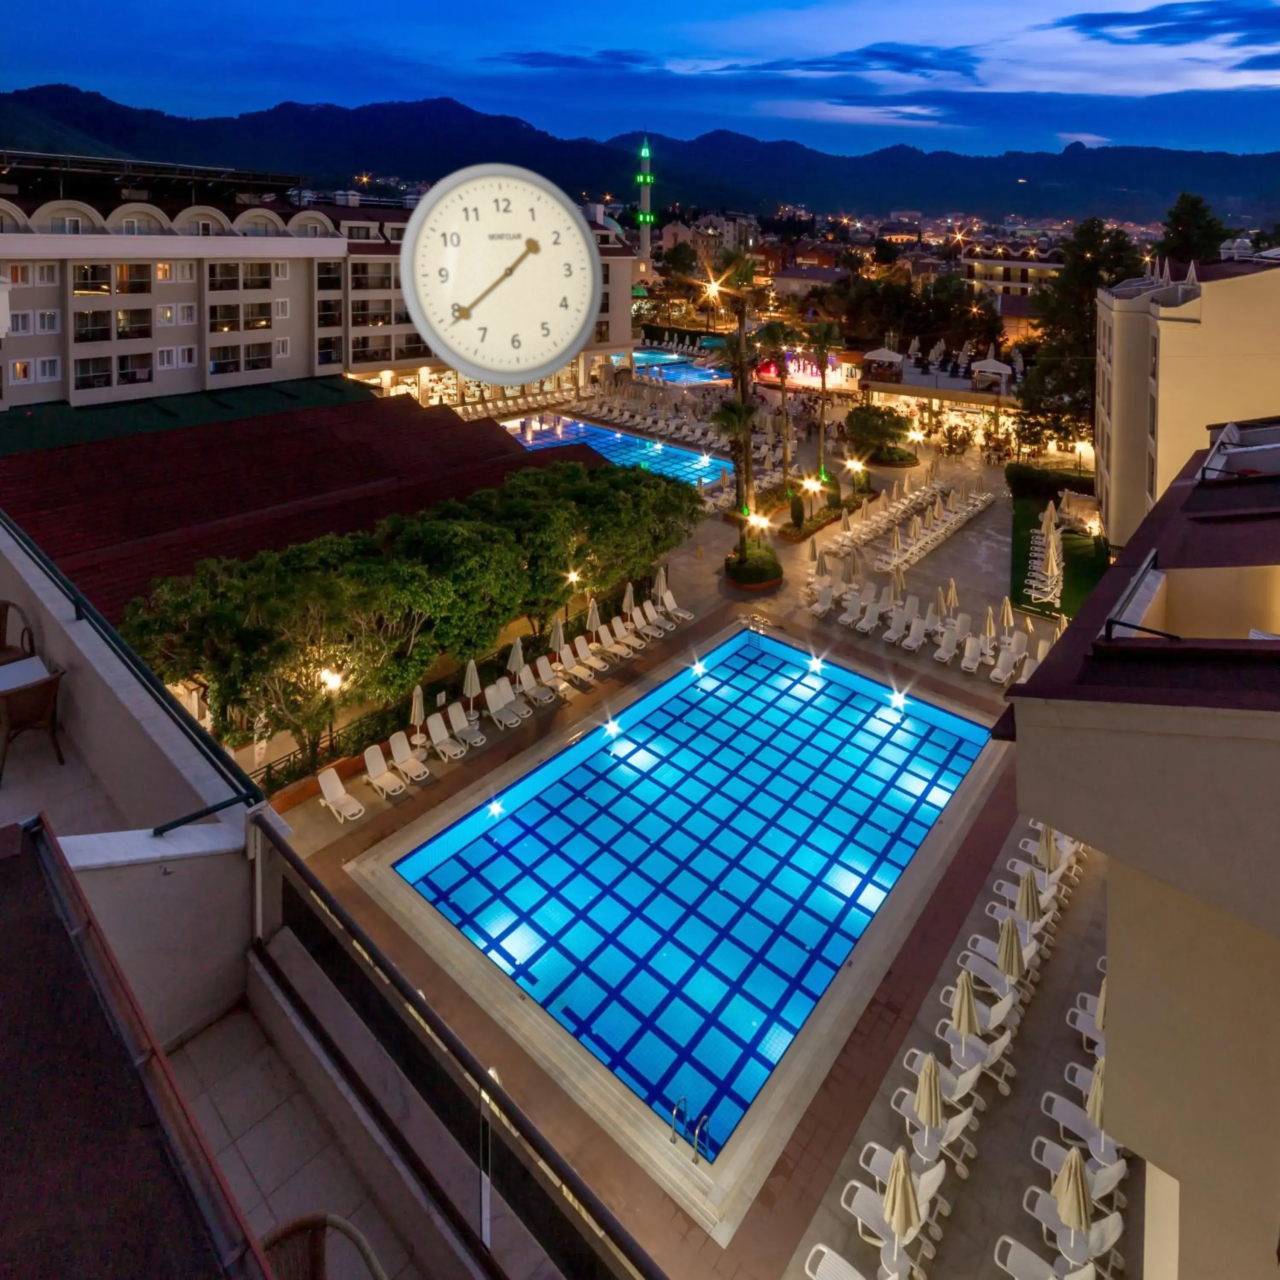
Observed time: 1:39
